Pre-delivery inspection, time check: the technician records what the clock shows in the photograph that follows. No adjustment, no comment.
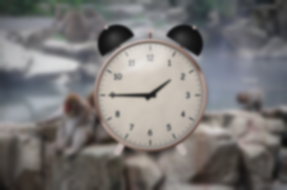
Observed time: 1:45
